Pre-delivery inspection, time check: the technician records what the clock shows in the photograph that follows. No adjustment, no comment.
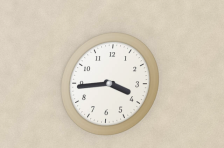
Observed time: 3:44
